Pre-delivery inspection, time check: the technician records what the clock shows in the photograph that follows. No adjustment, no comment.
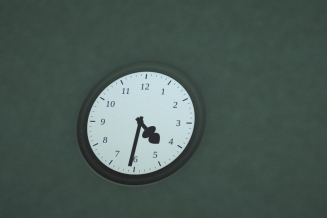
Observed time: 4:31
